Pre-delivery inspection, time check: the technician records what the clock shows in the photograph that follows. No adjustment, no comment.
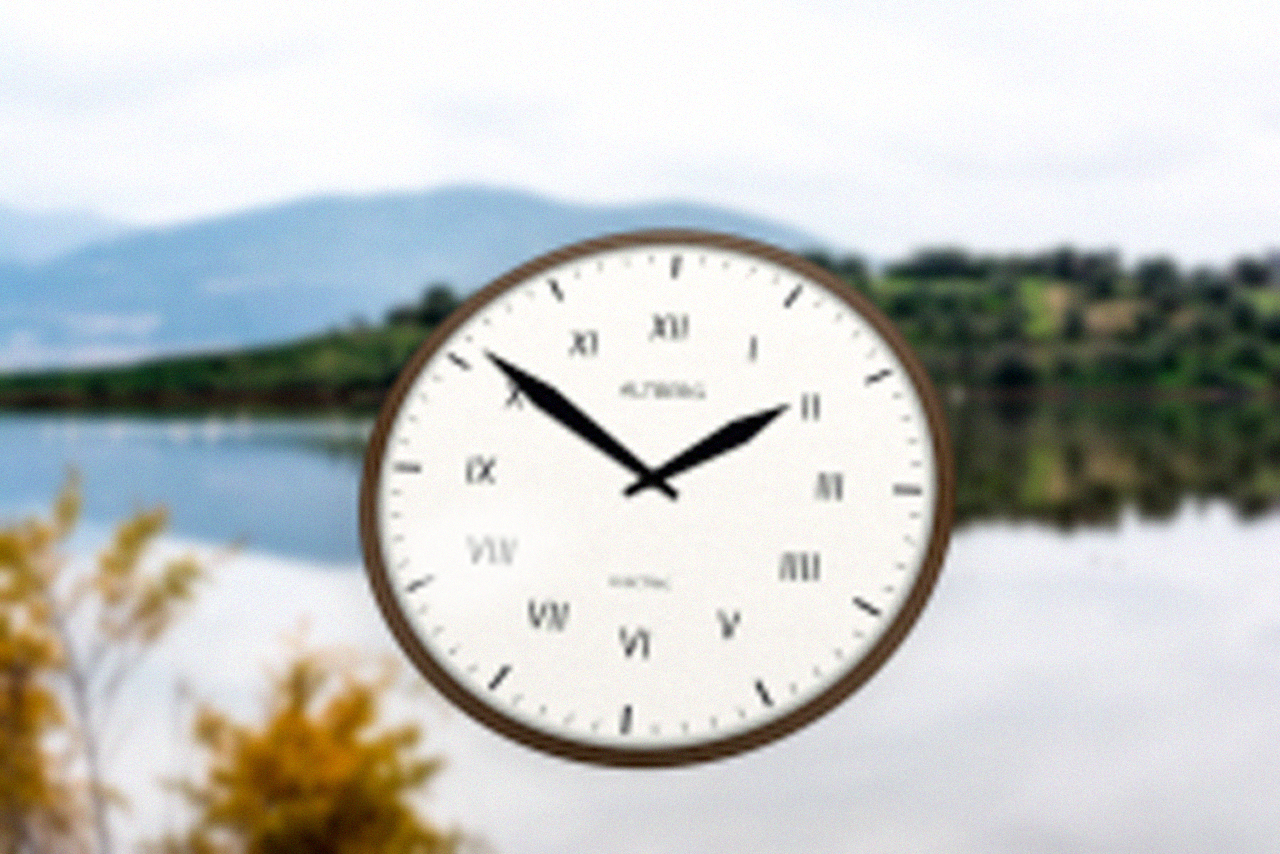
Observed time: 1:51
